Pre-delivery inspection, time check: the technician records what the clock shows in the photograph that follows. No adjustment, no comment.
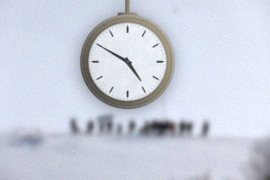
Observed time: 4:50
